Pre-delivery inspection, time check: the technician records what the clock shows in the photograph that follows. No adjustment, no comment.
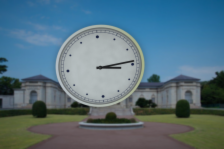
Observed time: 3:14
